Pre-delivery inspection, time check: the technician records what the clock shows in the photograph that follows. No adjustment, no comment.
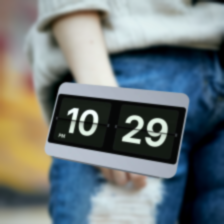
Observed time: 10:29
